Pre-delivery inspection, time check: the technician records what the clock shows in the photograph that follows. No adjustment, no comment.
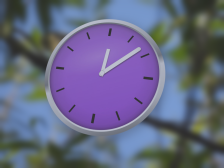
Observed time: 12:08
